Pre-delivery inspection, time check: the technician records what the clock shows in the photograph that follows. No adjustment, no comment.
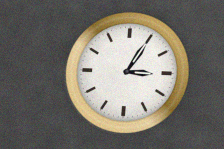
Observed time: 3:05
